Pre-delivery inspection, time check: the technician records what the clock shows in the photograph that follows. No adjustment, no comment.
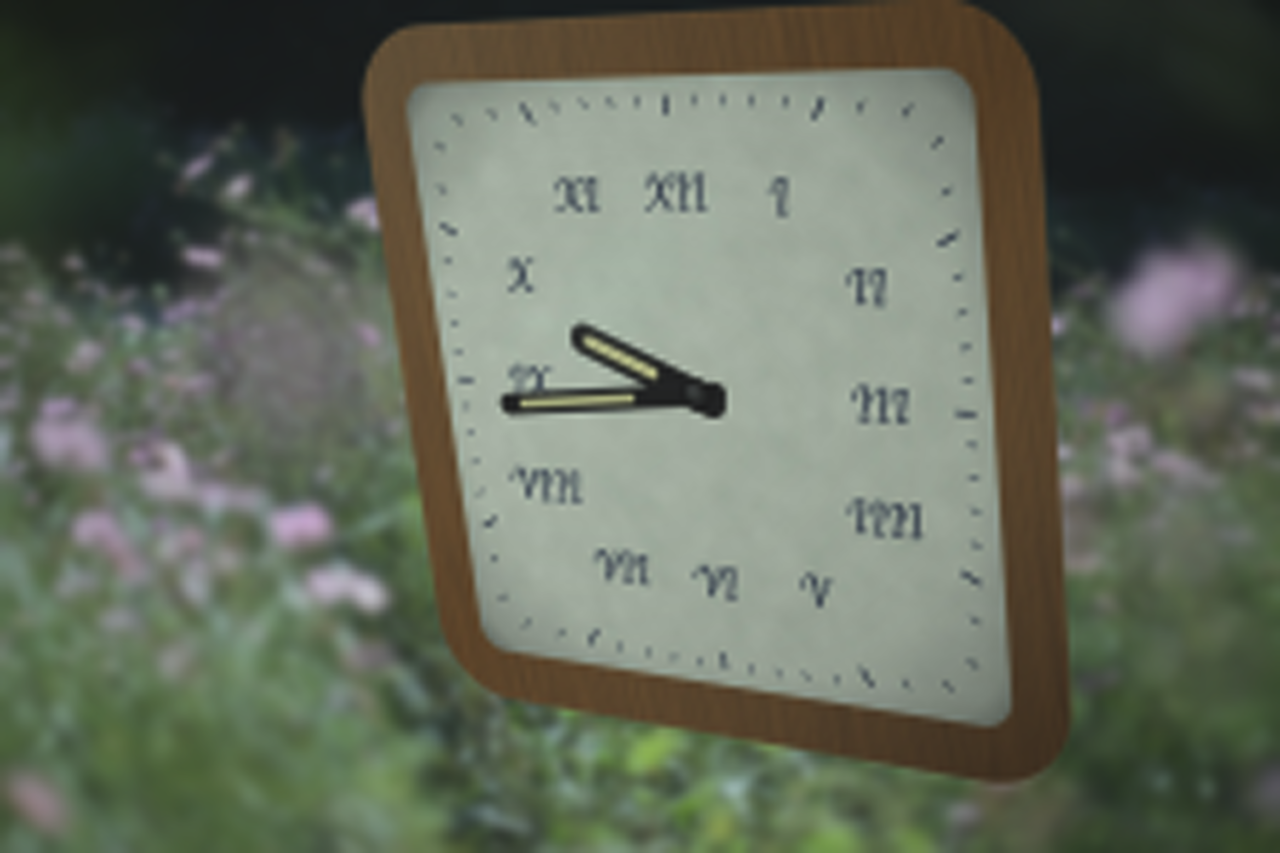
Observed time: 9:44
